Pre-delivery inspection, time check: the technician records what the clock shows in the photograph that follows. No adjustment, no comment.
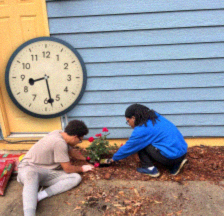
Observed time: 8:28
